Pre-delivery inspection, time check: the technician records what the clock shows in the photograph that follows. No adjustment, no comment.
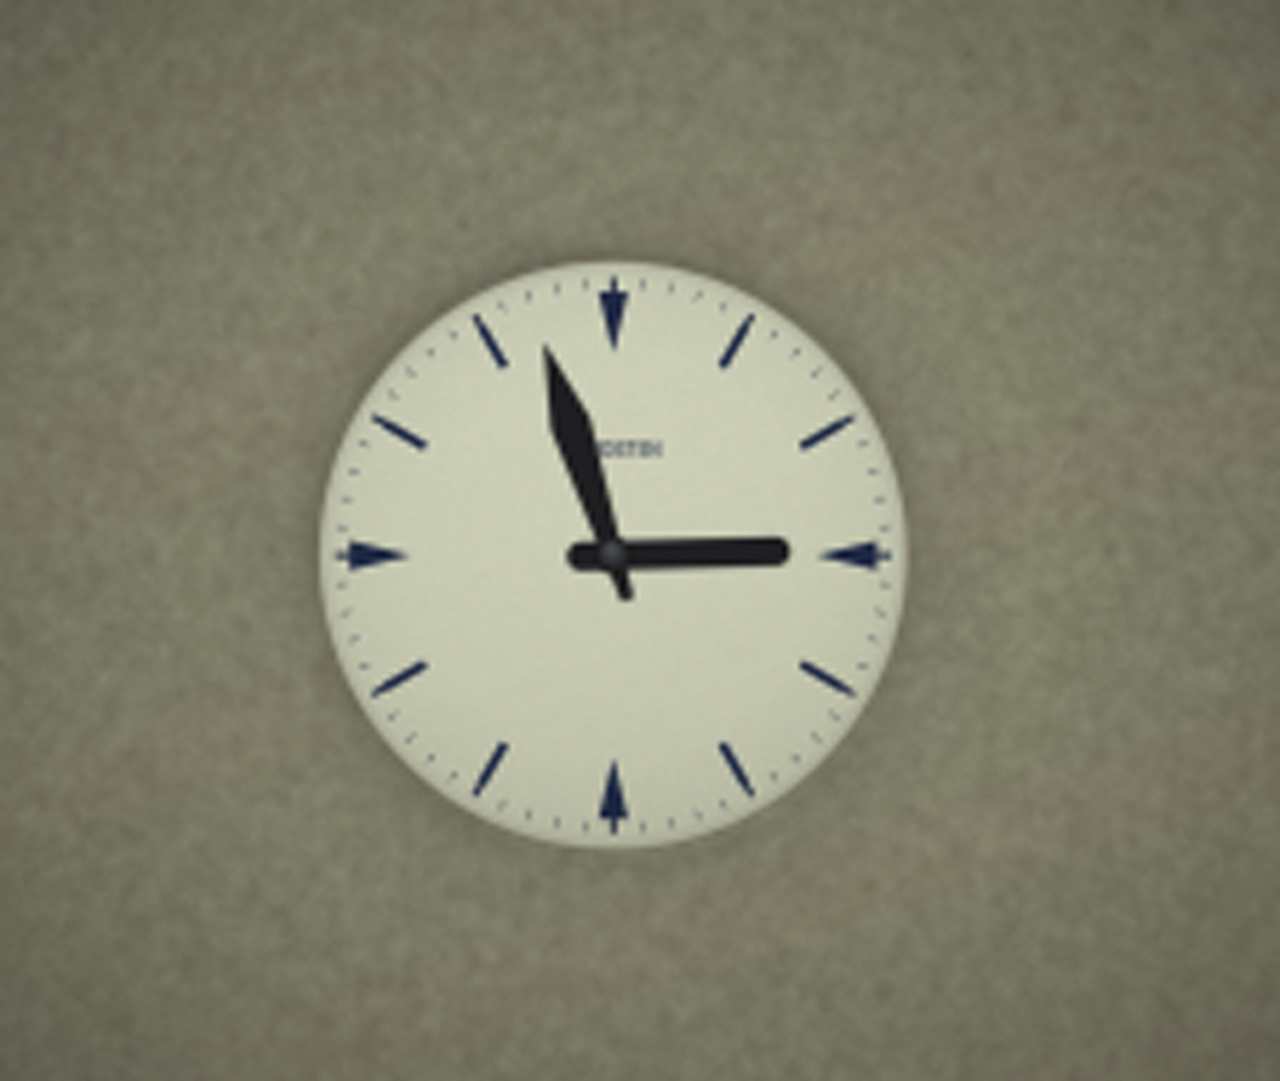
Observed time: 2:57
